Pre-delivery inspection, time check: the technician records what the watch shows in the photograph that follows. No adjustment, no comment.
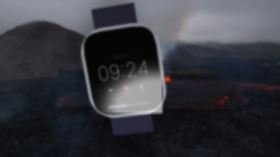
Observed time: 9:24
